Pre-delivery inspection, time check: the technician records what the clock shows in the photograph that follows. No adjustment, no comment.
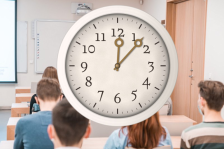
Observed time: 12:07
